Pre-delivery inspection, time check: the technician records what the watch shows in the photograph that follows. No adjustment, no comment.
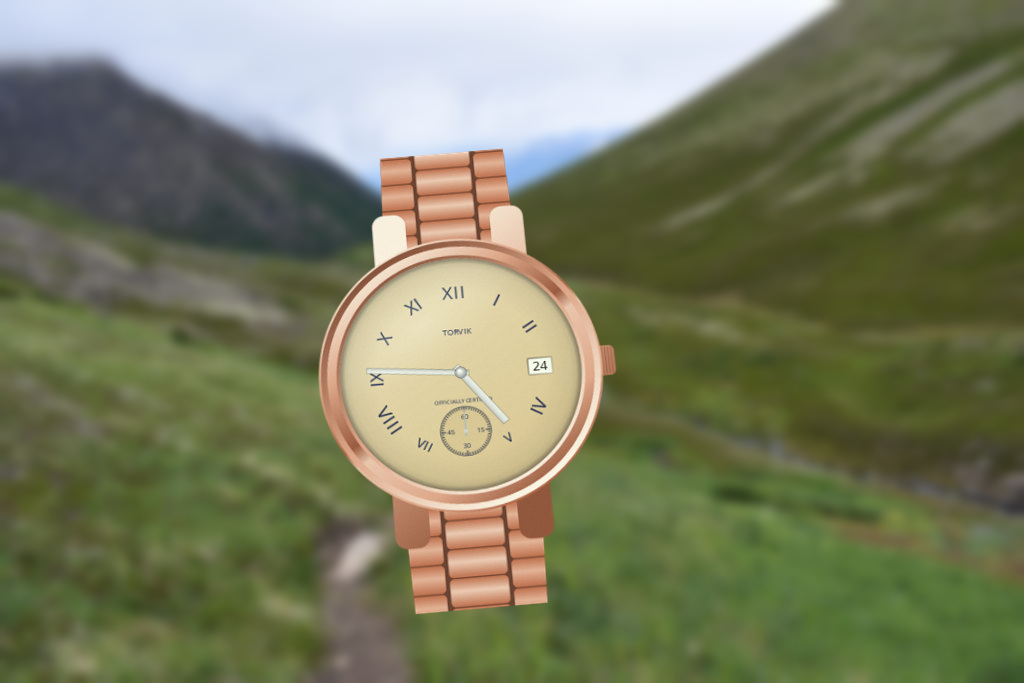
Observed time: 4:46
